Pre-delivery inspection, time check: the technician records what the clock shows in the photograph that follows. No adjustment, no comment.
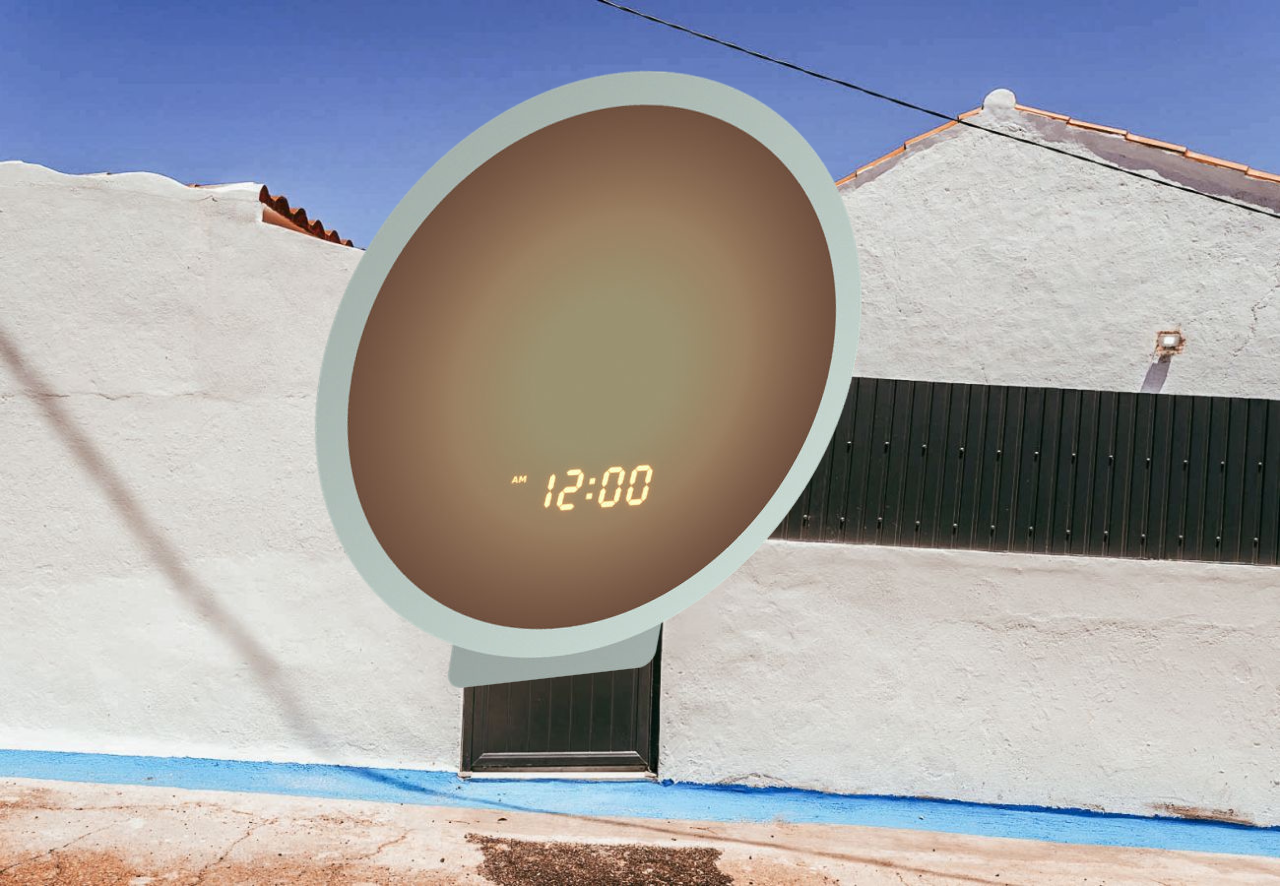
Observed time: 12:00
